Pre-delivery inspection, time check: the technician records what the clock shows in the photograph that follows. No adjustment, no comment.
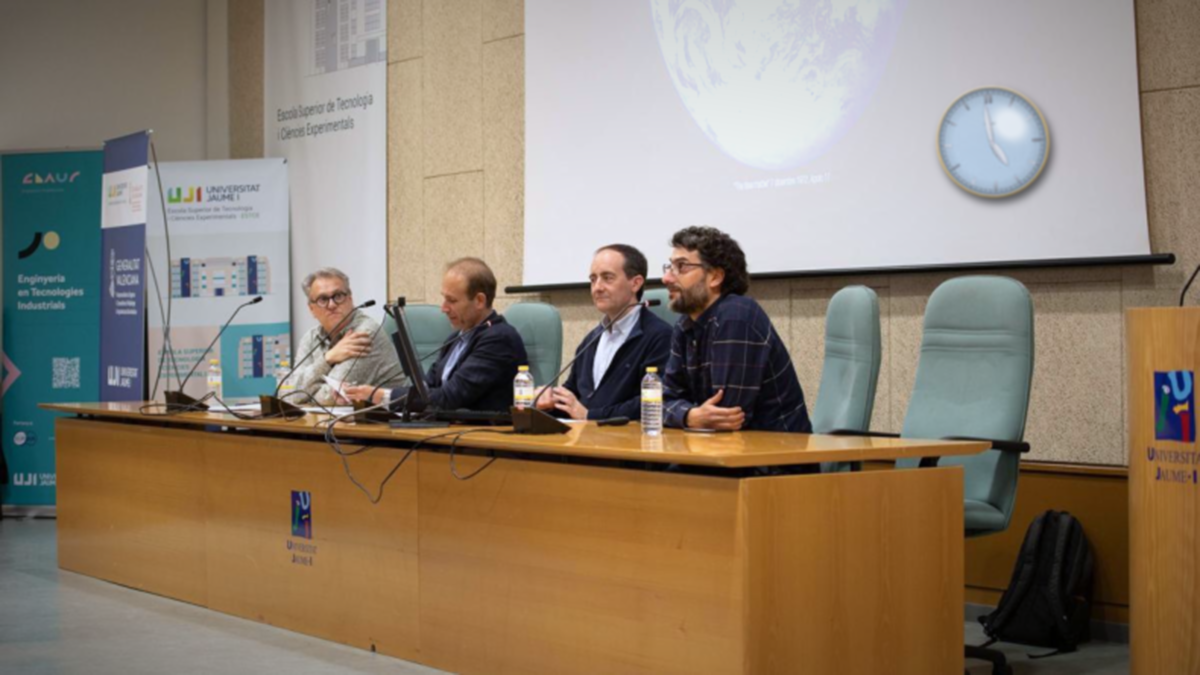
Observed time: 4:59
